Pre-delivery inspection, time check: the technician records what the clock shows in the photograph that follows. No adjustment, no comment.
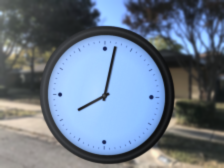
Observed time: 8:02
